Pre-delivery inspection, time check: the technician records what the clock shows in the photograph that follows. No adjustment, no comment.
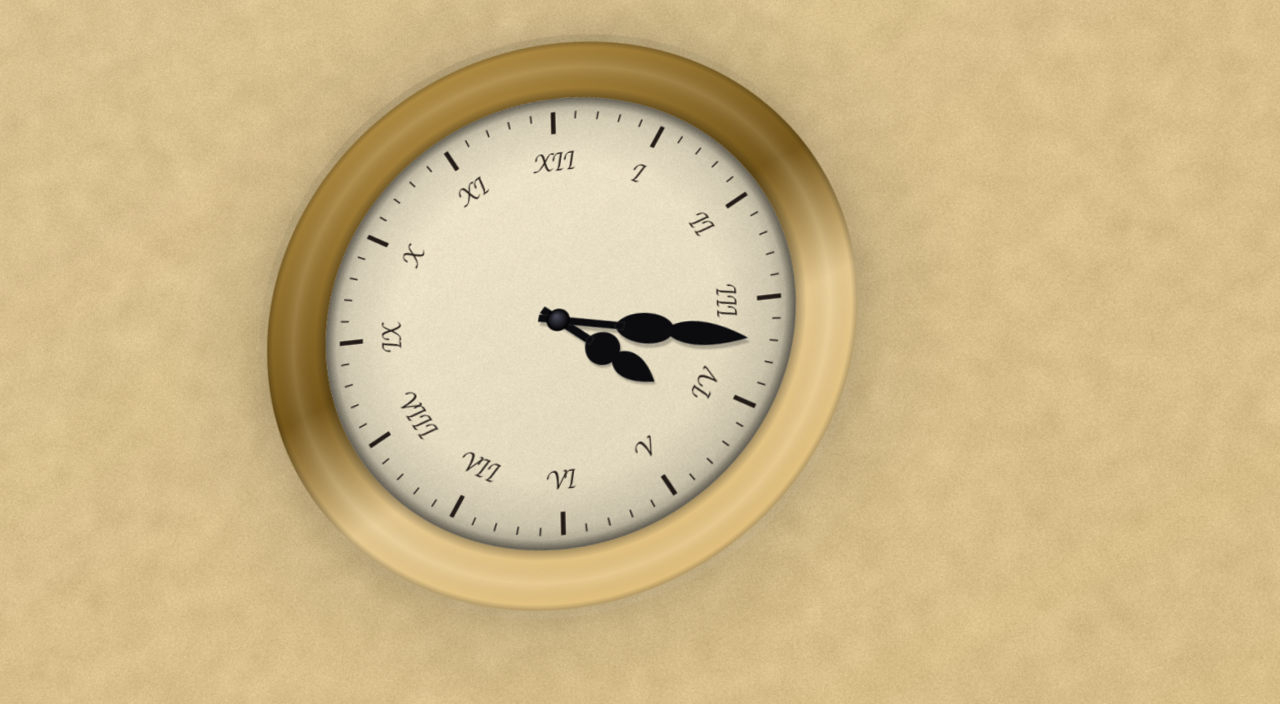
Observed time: 4:17
